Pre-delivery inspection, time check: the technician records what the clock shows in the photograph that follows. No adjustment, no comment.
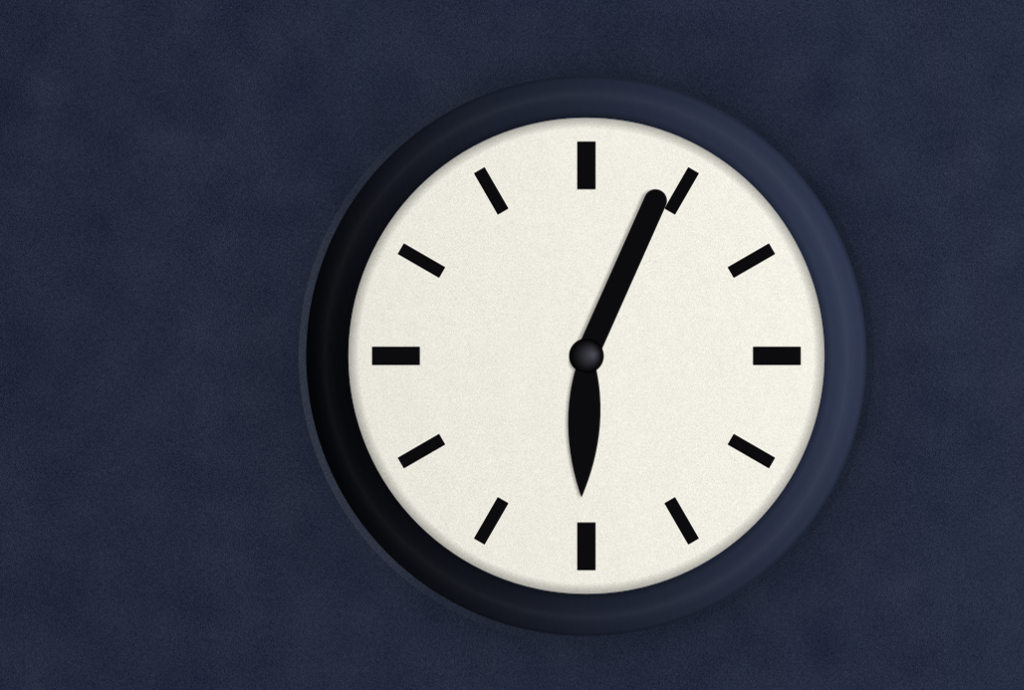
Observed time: 6:04
